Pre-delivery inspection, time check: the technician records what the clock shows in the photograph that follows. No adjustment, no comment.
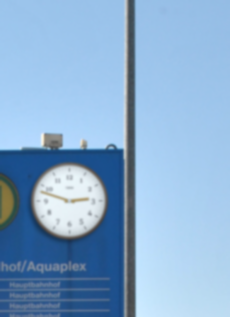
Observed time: 2:48
